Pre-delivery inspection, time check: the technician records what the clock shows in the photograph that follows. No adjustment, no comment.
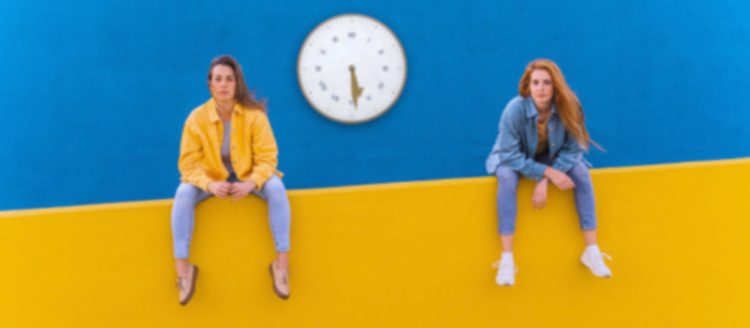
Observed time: 5:29
